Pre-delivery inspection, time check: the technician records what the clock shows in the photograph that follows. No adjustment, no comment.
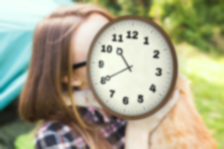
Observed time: 10:40
